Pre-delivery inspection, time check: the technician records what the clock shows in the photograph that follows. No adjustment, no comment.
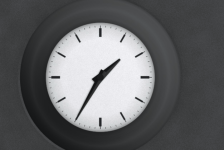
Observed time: 1:35
